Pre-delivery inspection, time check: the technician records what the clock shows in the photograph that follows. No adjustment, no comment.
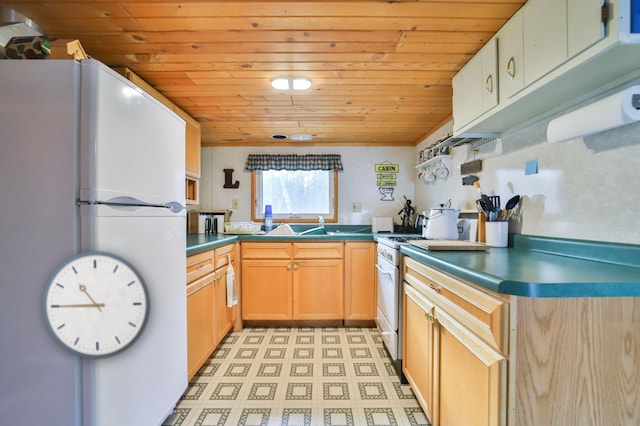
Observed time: 10:45
